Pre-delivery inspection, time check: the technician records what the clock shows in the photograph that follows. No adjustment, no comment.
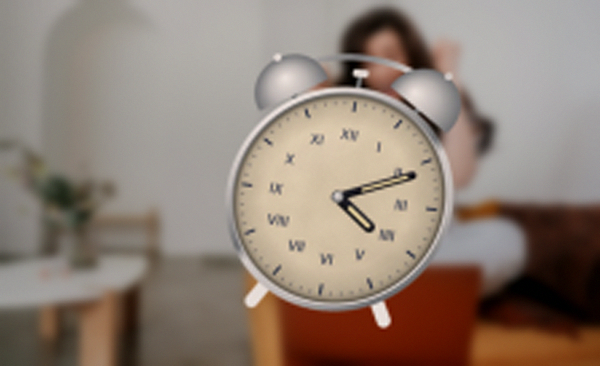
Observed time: 4:11
